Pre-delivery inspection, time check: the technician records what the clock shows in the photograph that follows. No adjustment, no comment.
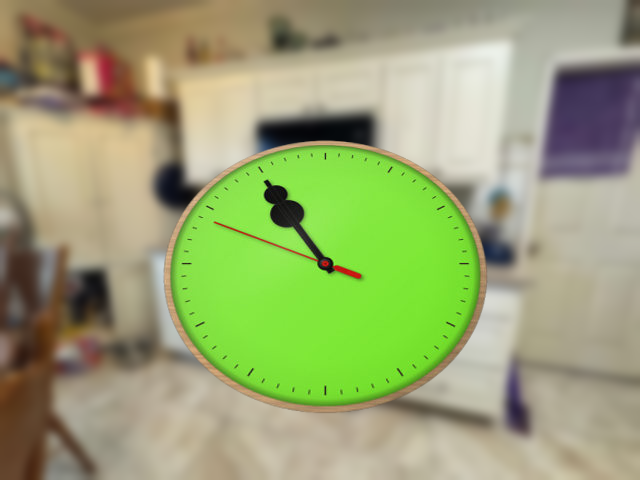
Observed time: 10:54:49
